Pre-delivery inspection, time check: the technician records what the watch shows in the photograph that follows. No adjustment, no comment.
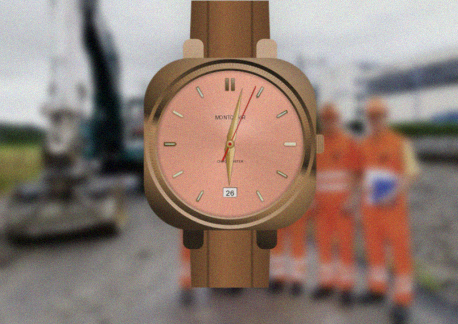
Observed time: 6:02:04
